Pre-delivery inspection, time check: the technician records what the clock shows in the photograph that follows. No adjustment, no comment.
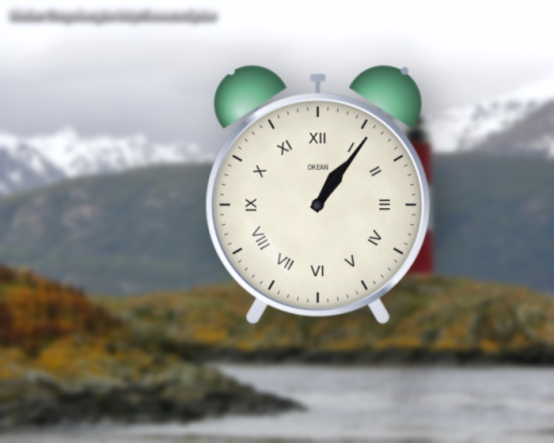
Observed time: 1:06
